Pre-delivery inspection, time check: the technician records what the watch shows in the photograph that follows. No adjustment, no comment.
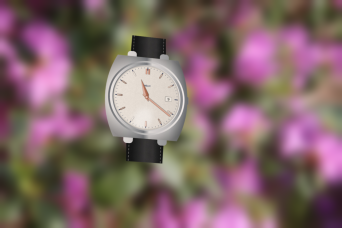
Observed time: 11:21
